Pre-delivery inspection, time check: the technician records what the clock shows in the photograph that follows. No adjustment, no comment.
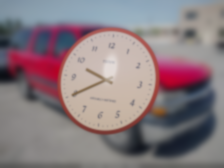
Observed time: 9:40
